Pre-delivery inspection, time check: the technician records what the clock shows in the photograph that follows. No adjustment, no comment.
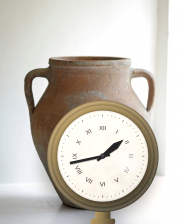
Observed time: 1:43
